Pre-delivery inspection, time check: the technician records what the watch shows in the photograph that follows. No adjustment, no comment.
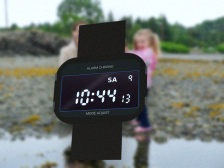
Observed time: 10:44:13
